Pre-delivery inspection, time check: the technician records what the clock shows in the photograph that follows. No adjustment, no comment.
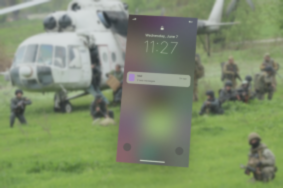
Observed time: 11:27
